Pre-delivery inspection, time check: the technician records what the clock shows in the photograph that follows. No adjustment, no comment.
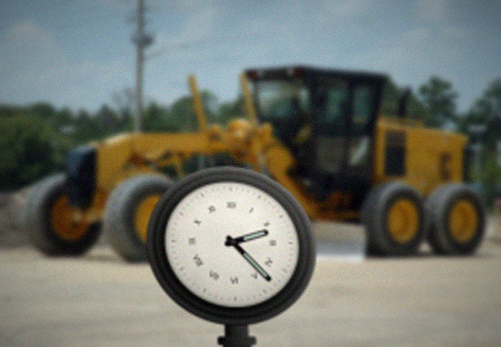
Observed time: 2:23
